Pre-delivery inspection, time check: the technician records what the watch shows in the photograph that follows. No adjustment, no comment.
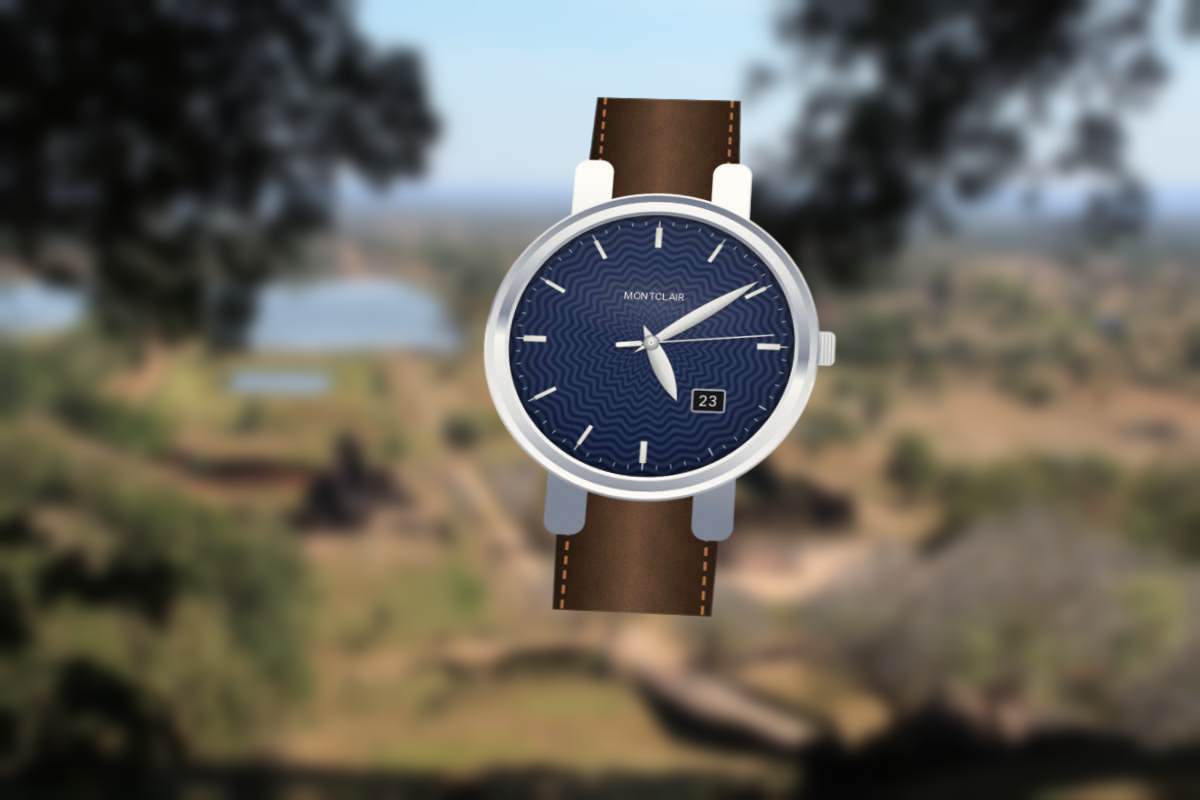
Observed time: 5:09:14
